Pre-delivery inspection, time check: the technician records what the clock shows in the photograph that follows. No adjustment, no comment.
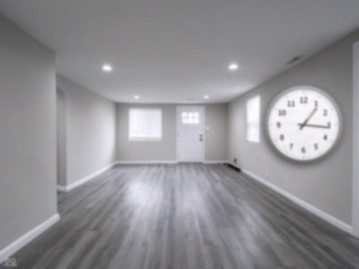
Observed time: 1:16
